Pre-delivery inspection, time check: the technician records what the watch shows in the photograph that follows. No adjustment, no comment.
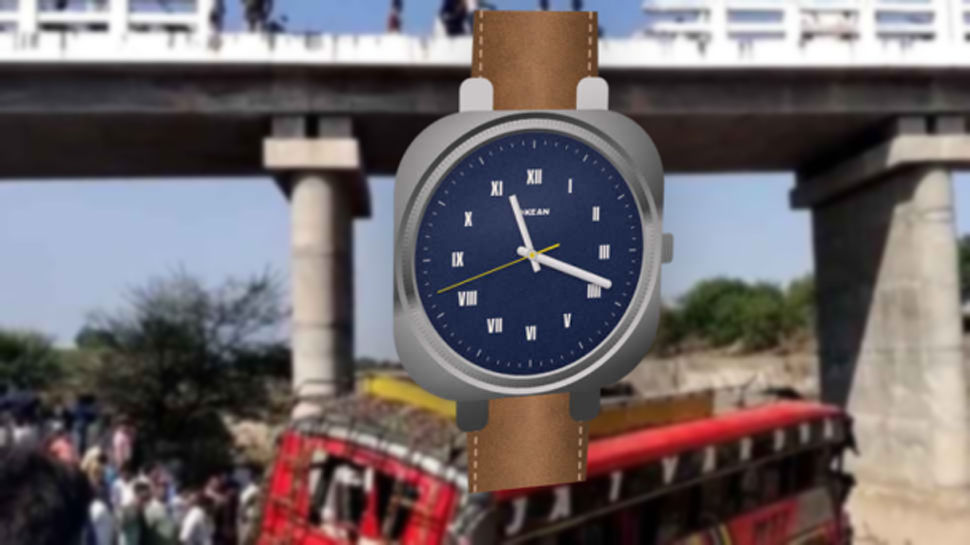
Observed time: 11:18:42
